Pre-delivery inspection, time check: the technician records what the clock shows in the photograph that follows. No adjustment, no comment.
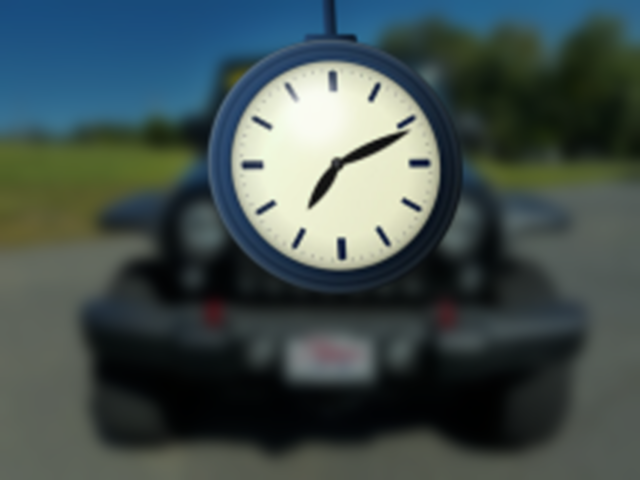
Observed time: 7:11
